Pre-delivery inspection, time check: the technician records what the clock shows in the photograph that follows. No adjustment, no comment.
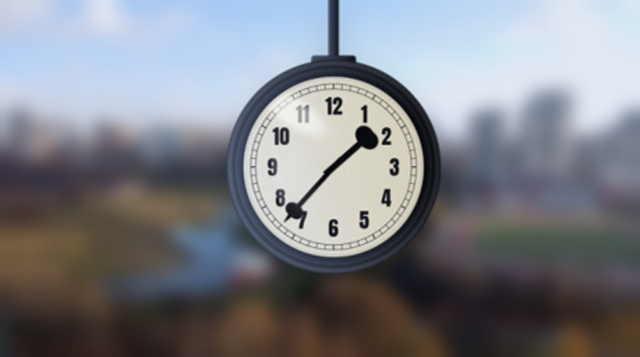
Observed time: 1:37
